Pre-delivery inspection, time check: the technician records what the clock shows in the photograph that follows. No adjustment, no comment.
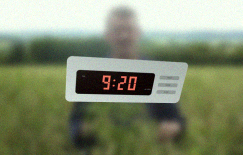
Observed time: 9:20
